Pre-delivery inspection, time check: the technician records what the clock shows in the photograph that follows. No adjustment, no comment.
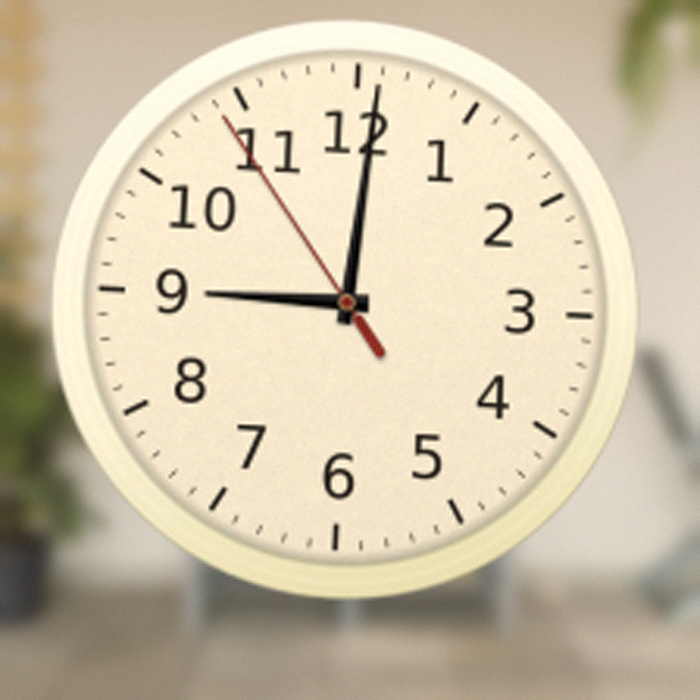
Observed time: 9:00:54
